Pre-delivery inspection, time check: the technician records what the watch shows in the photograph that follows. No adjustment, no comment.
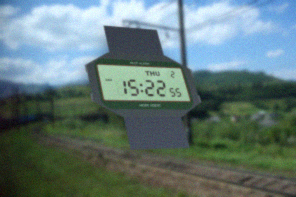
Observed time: 15:22
